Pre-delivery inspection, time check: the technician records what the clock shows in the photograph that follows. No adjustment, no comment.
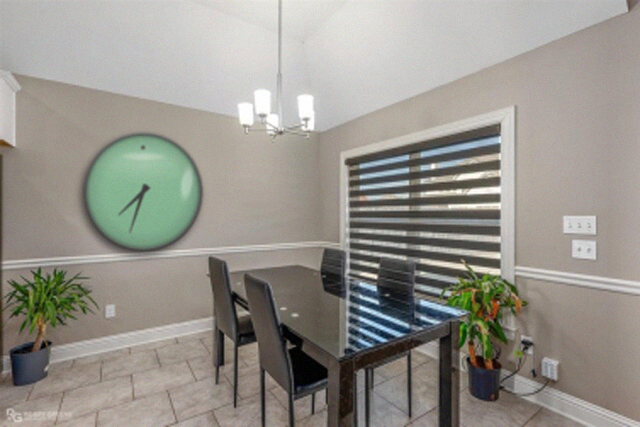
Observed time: 7:33
